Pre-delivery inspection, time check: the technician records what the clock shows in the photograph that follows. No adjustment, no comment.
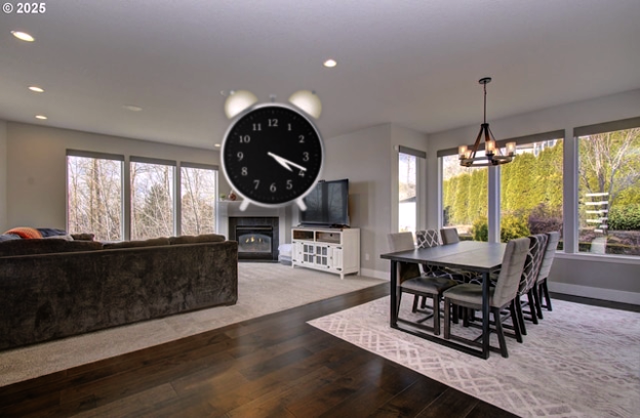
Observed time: 4:19
